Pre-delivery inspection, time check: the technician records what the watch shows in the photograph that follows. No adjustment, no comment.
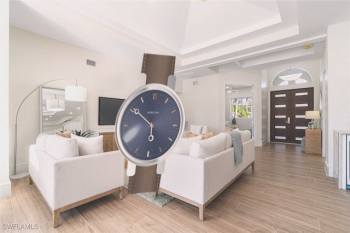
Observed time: 5:51
